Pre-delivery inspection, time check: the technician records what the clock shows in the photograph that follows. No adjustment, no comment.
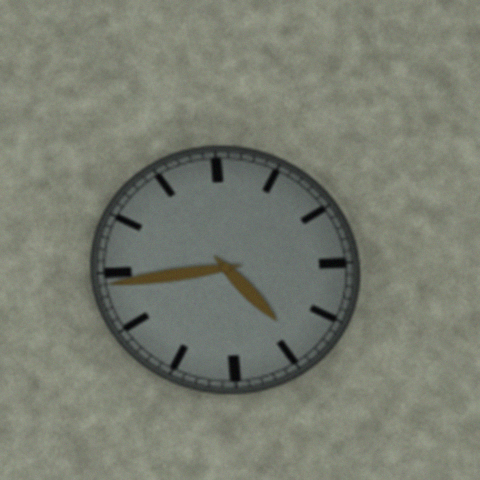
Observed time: 4:44
